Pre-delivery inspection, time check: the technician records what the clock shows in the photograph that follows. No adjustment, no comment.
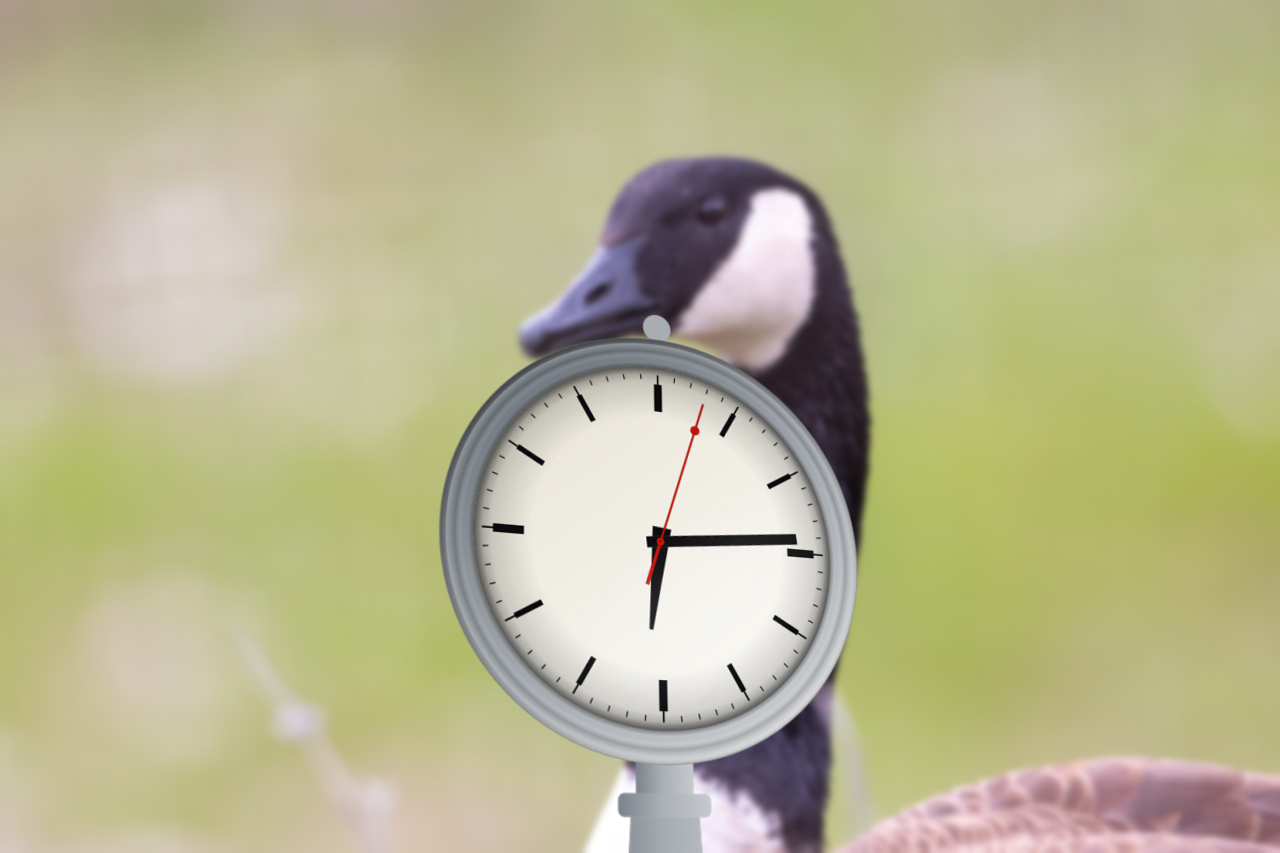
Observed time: 6:14:03
